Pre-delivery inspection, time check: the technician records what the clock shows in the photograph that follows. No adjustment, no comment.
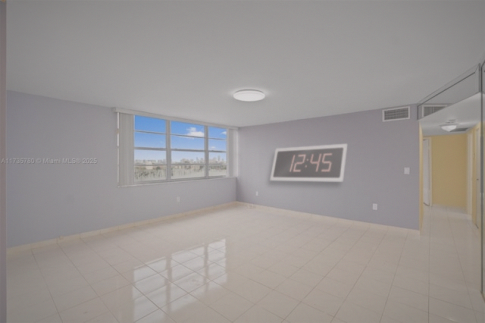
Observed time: 12:45
